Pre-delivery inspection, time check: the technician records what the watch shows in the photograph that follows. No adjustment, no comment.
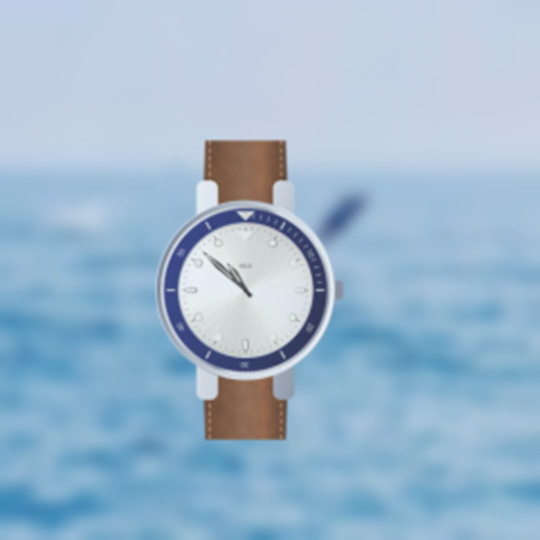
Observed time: 10:52
